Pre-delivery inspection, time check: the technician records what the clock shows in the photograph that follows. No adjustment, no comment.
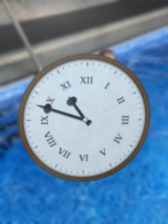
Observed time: 10:48
